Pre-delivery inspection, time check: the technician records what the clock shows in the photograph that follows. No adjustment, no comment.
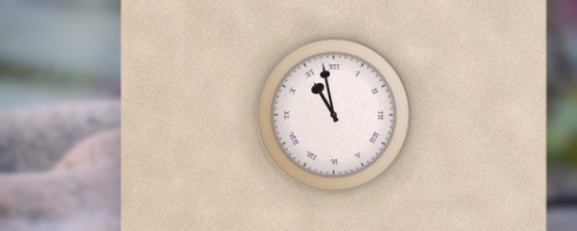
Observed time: 10:58
